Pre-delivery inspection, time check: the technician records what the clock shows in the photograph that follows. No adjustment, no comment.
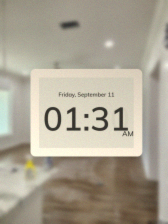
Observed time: 1:31
